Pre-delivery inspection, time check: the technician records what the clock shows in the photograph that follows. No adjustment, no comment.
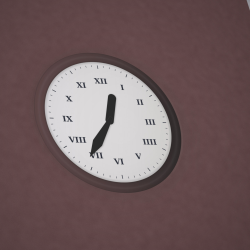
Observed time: 12:36
